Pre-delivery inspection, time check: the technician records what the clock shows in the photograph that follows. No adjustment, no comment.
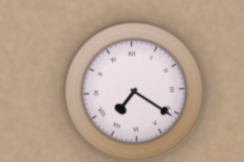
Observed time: 7:21
